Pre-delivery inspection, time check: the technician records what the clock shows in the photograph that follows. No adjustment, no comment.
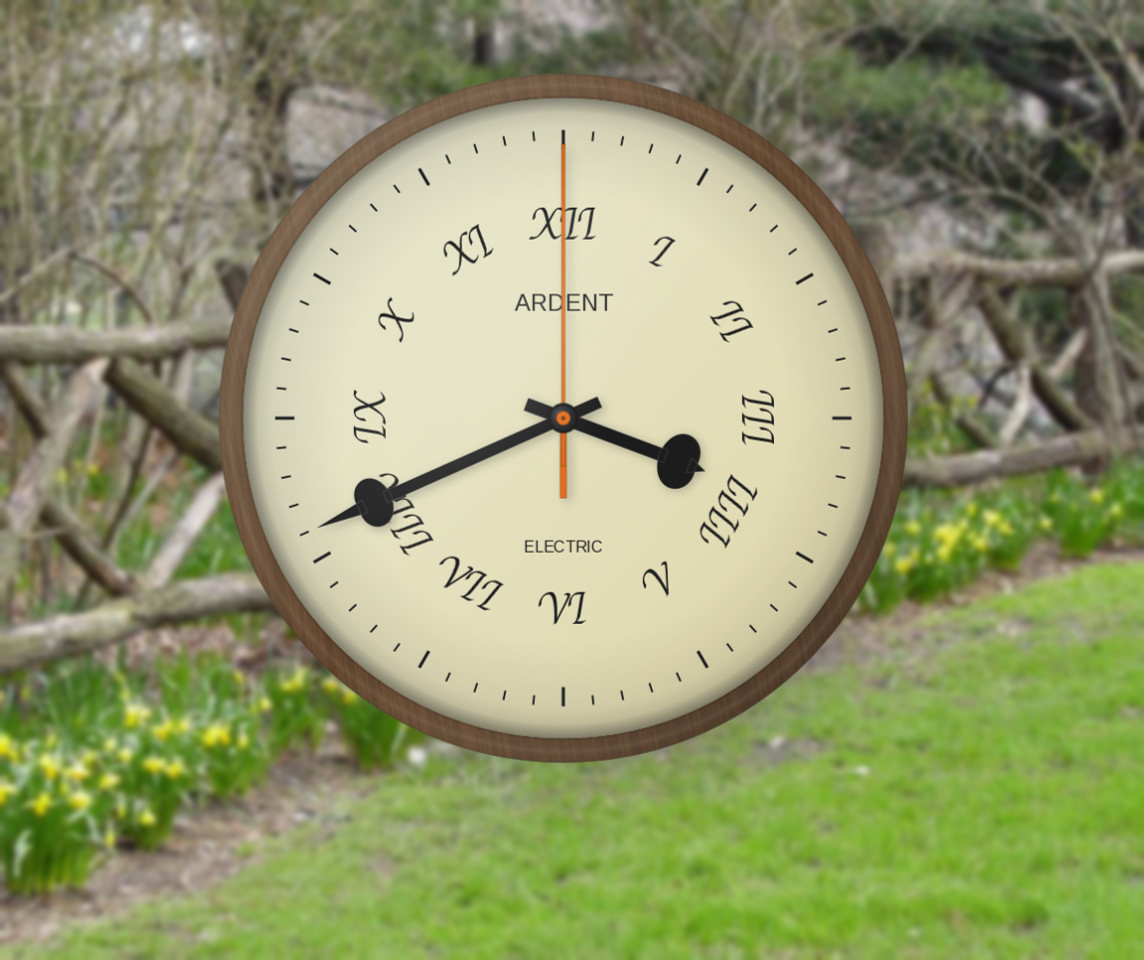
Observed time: 3:41:00
